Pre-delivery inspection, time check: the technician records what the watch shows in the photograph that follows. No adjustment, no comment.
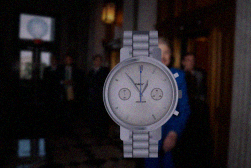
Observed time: 12:54
